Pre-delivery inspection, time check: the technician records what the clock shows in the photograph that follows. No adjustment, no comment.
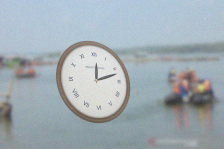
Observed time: 12:12
